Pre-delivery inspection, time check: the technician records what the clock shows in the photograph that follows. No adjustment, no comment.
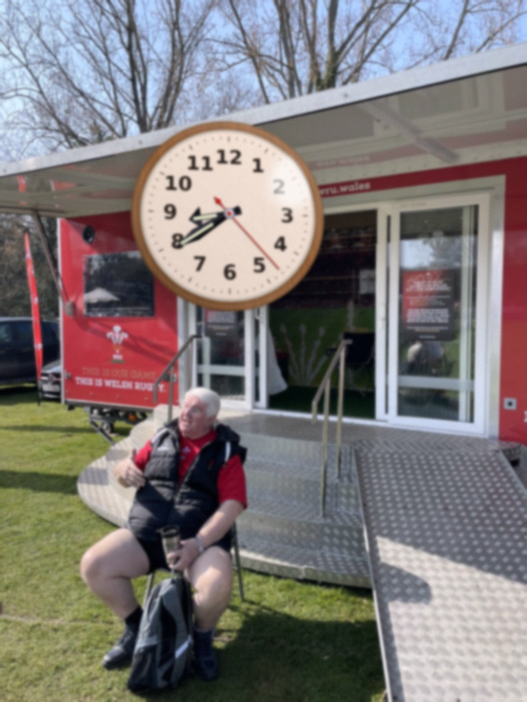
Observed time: 8:39:23
